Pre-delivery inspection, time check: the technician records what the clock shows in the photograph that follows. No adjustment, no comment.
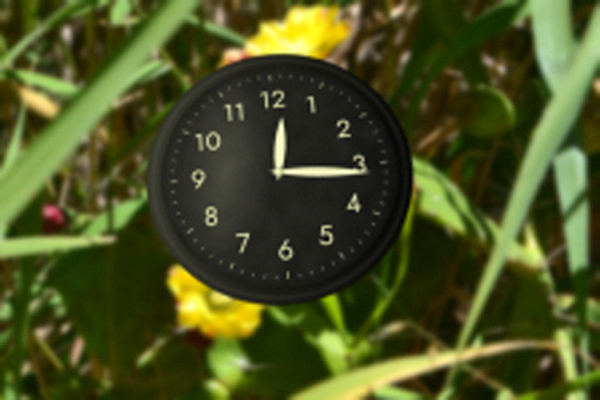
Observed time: 12:16
